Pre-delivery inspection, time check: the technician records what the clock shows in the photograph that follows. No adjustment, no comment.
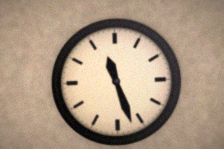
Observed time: 11:27
